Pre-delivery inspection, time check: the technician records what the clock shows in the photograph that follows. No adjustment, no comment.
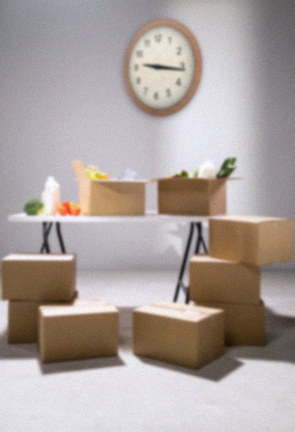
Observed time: 9:16
